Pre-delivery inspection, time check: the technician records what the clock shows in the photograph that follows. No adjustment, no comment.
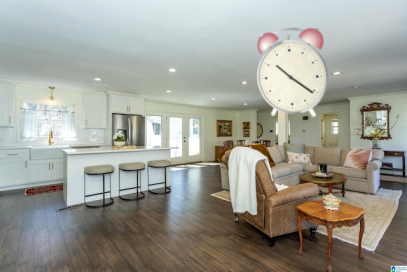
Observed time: 10:21
